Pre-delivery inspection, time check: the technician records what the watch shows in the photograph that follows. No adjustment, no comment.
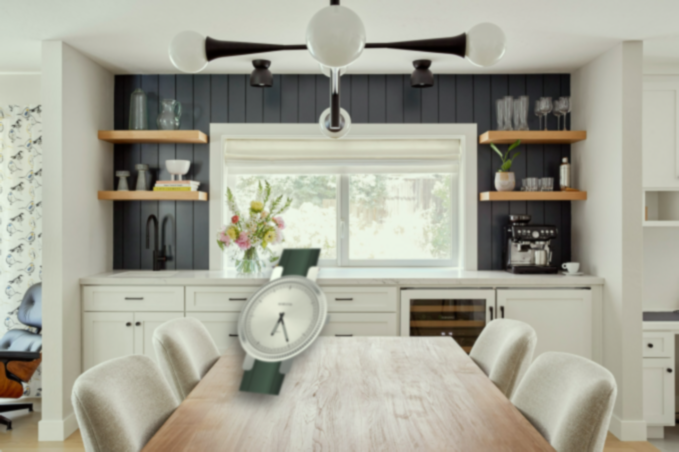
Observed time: 6:25
